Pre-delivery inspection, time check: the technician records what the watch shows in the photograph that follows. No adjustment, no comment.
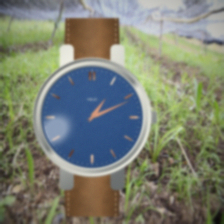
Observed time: 1:11
